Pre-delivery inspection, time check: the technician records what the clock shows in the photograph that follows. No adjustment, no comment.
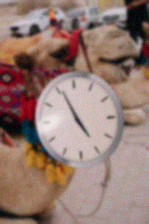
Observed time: 4:56
